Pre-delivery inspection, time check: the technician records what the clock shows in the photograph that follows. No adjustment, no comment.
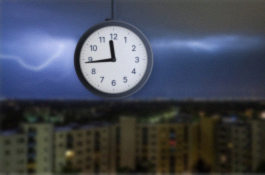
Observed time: 11:44
